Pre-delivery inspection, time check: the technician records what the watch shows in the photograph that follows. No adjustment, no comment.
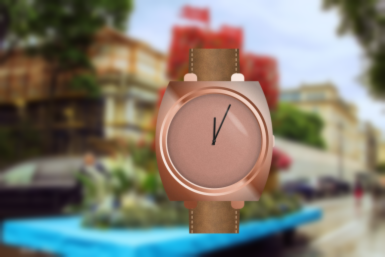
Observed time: 12:04
